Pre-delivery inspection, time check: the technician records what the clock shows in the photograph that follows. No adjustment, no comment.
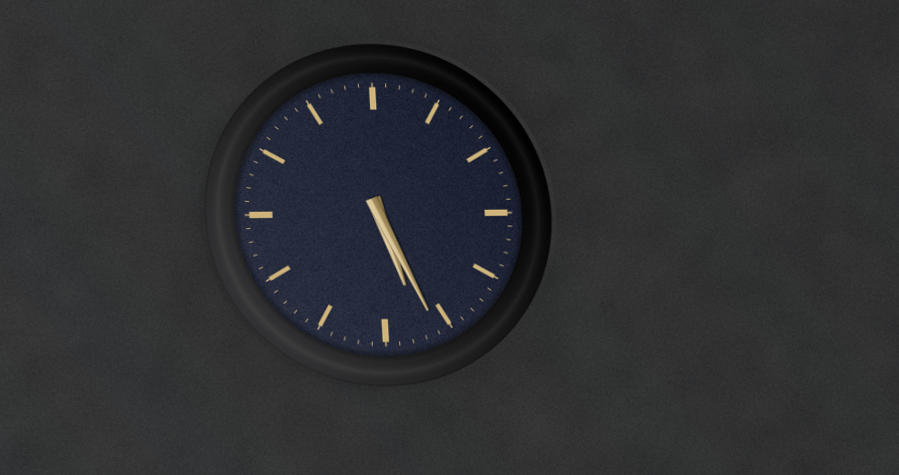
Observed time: 5:26
